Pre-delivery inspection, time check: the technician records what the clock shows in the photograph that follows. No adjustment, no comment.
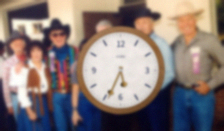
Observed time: 5:34
